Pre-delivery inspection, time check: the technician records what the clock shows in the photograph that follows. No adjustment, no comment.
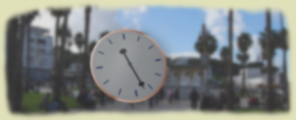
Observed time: 11:27
